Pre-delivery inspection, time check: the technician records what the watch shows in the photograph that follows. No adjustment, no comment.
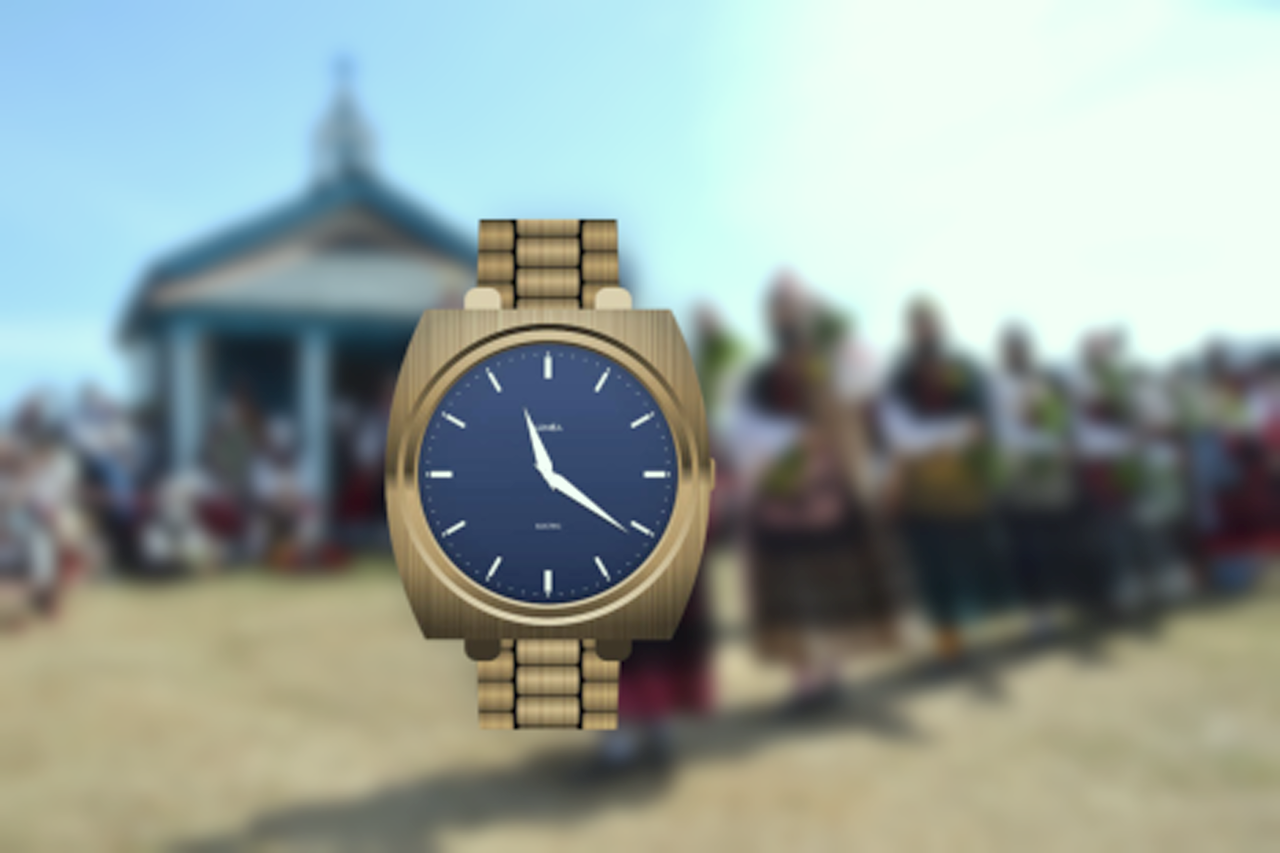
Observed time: 11:21
